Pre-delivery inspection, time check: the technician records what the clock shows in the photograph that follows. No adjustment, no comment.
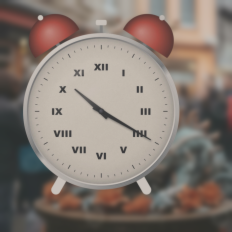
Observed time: 10:20
